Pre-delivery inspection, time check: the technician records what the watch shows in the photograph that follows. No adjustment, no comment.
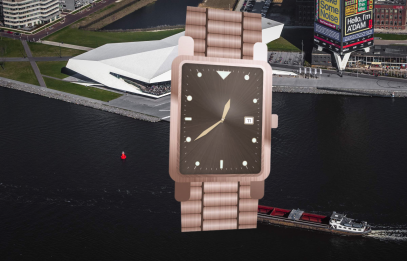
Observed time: 12:39
